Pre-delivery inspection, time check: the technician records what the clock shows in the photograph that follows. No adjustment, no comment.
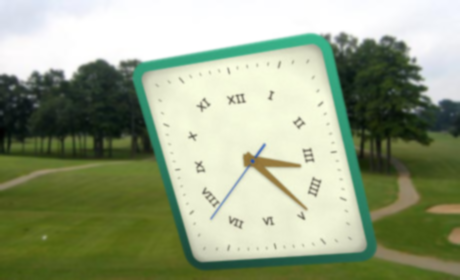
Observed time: 3:23:38
